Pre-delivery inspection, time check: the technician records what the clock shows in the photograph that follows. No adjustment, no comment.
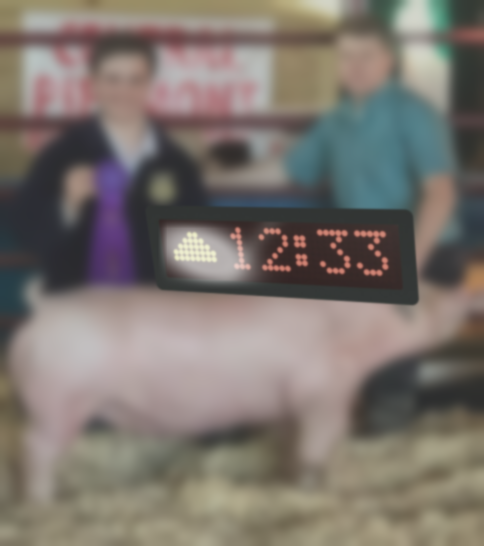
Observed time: 12:33
